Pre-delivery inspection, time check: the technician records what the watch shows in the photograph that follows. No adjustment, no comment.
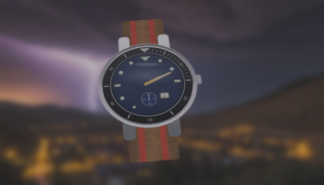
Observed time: 2:11
